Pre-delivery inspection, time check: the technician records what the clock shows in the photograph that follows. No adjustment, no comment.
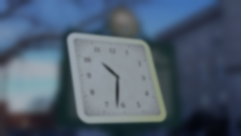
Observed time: 10:32
